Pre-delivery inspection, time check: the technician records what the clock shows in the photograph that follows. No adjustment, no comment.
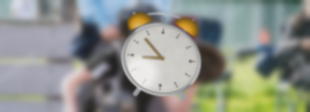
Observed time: 8:53
